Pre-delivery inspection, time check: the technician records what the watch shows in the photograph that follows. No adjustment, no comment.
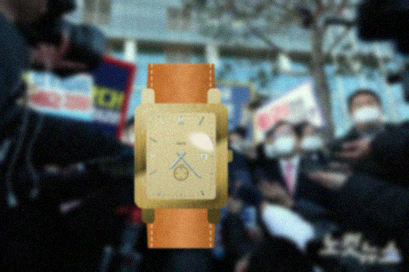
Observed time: 7:23
